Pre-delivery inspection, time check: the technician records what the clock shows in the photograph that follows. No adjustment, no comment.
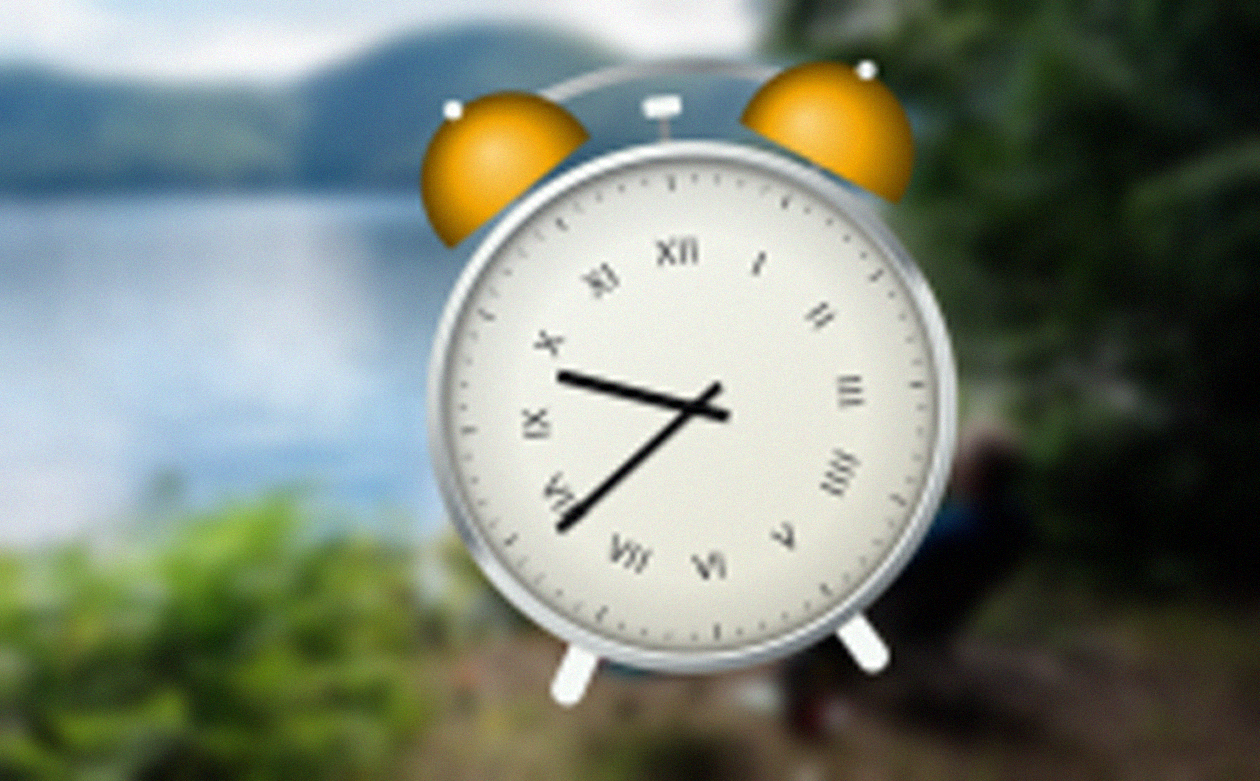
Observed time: 9:39
